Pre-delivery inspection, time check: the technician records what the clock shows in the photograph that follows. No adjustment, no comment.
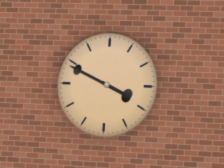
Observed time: 3:49
